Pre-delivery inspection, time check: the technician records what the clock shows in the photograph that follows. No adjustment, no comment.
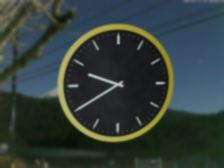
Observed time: 9:40
